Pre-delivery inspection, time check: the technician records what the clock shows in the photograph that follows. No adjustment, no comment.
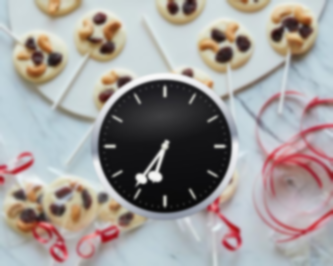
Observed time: 6:36
